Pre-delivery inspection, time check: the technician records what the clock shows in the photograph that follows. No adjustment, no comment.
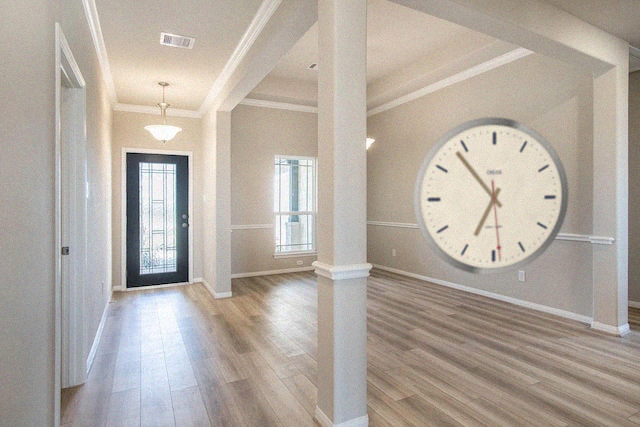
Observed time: 6:53:29
